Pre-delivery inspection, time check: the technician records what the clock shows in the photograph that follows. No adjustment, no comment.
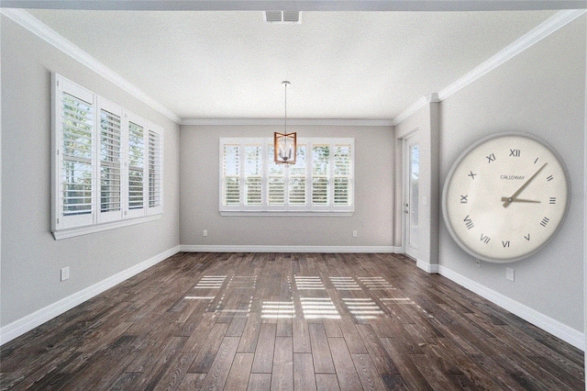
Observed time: 3:07
